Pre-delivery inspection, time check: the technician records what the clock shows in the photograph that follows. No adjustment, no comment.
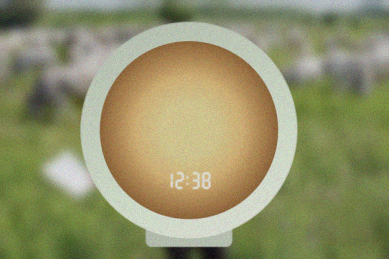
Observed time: 12:38
